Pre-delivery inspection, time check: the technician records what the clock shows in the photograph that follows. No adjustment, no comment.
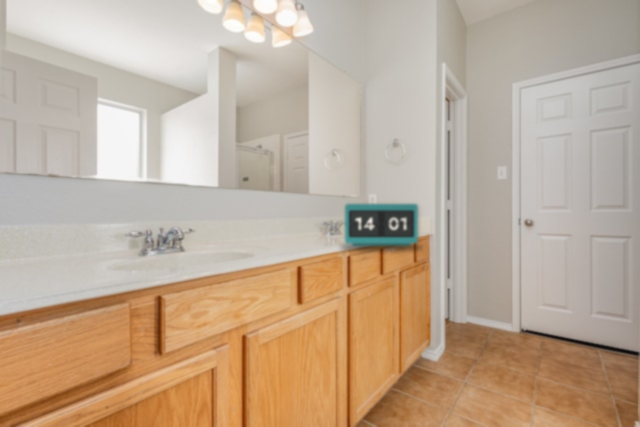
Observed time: 14:01
